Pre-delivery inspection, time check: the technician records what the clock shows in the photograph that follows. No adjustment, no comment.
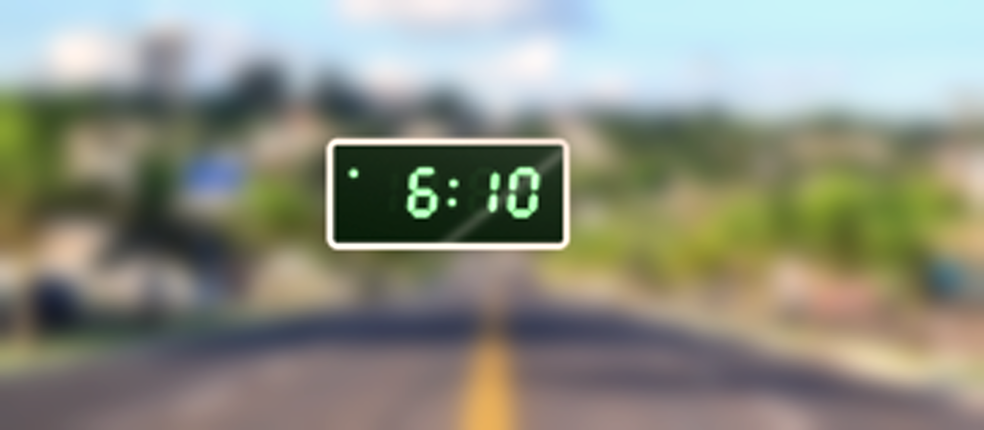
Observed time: 6:10
